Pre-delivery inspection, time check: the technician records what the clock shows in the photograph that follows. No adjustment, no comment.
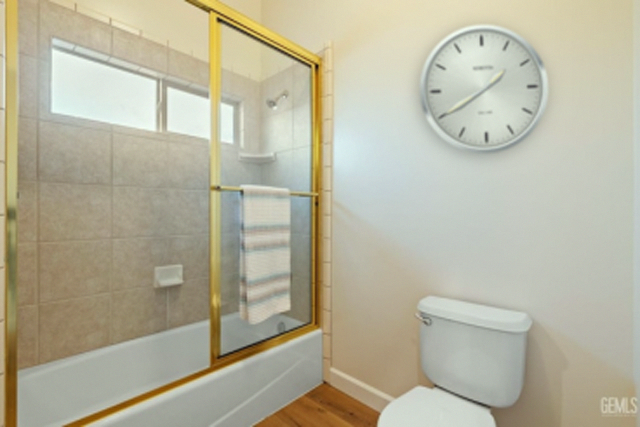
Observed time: 1:40
